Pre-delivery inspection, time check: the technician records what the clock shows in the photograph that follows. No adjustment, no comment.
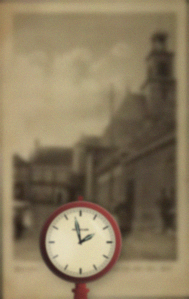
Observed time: 1:58
